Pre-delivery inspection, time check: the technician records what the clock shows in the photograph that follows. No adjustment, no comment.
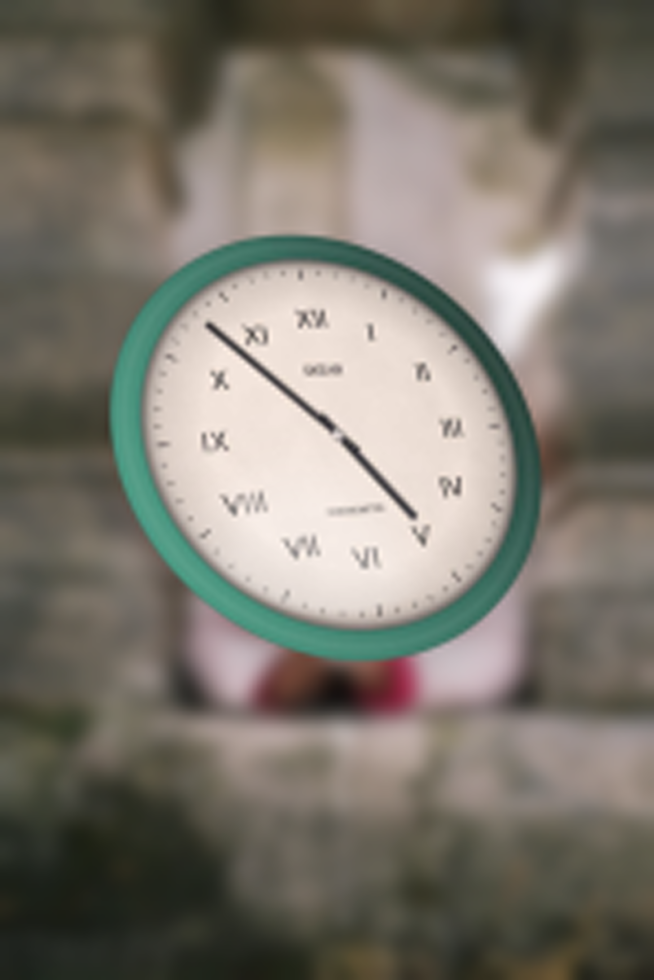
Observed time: 4:53
